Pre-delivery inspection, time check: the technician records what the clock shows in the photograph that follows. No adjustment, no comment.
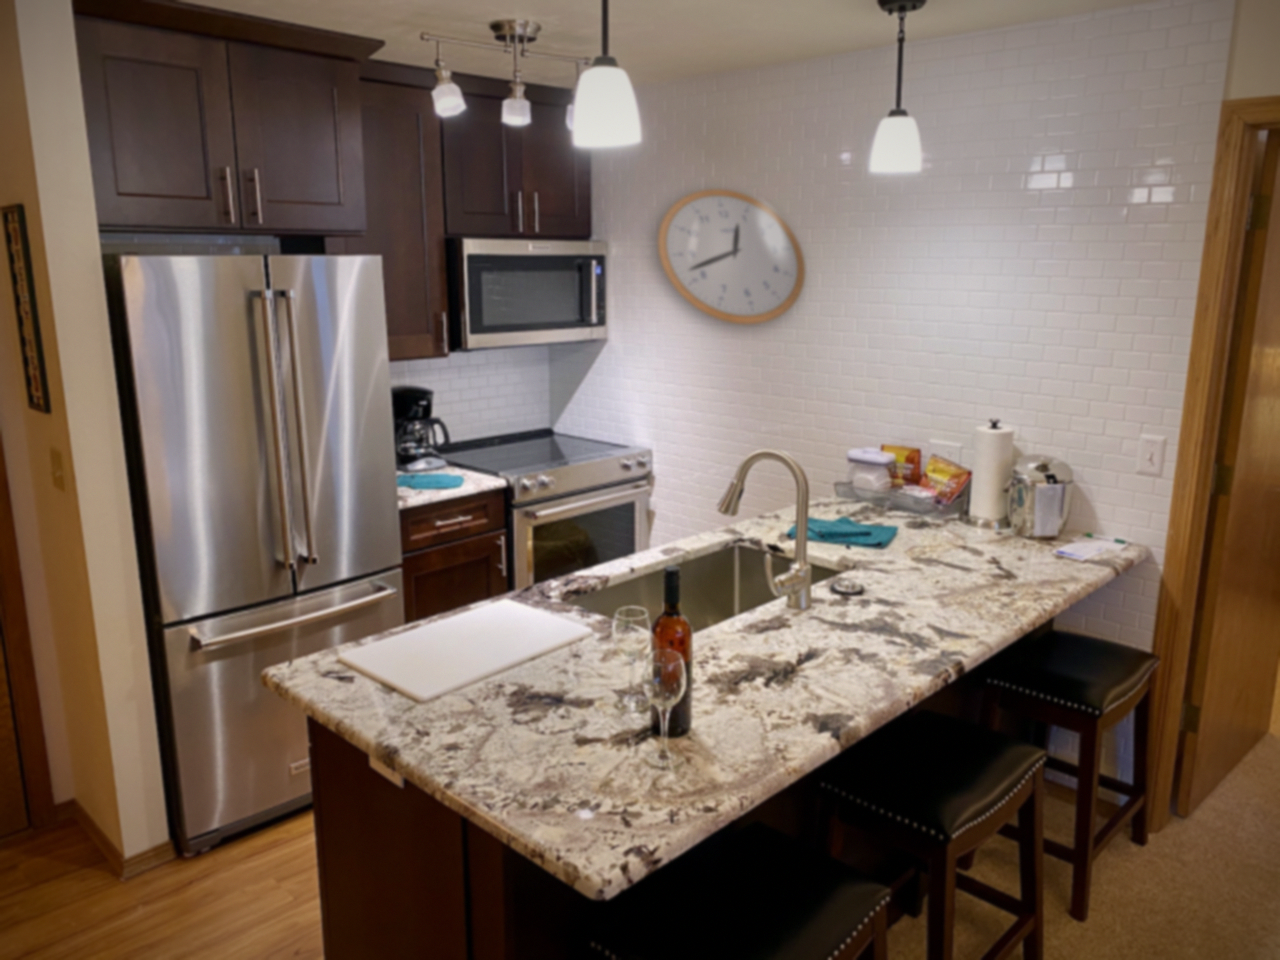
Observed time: 12:42
